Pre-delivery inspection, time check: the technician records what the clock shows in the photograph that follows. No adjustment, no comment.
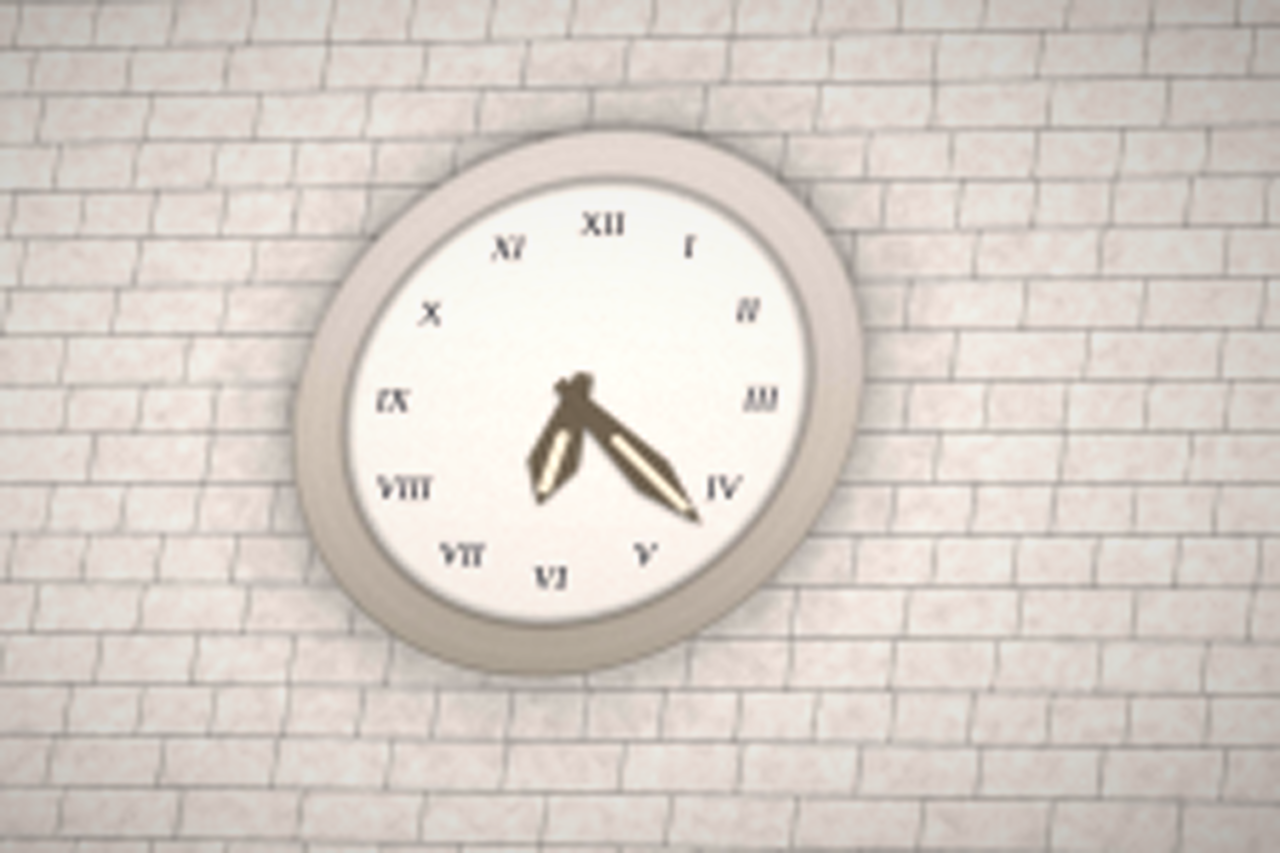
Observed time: 6:22
